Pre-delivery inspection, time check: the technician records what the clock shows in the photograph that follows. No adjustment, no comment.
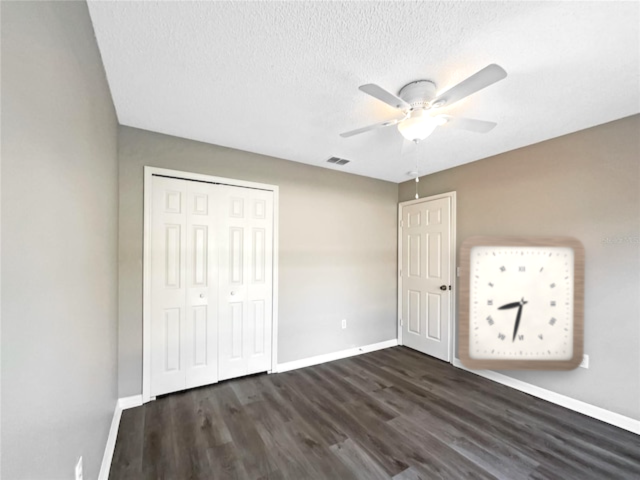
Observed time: 8:32
